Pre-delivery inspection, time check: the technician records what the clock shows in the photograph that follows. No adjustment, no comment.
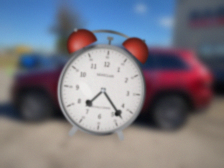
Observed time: 7:23
